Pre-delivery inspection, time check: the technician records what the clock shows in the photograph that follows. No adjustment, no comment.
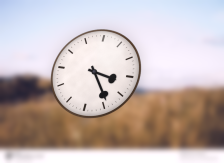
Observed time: 3:24
